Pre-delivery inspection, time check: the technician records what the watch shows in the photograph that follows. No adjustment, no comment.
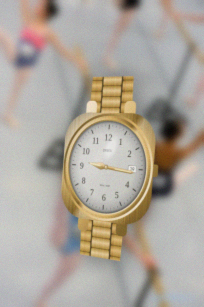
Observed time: 9:16
